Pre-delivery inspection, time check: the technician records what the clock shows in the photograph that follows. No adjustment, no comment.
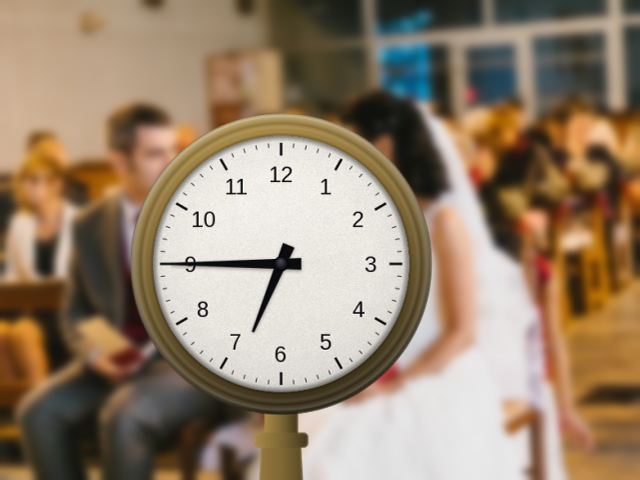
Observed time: 6:45
